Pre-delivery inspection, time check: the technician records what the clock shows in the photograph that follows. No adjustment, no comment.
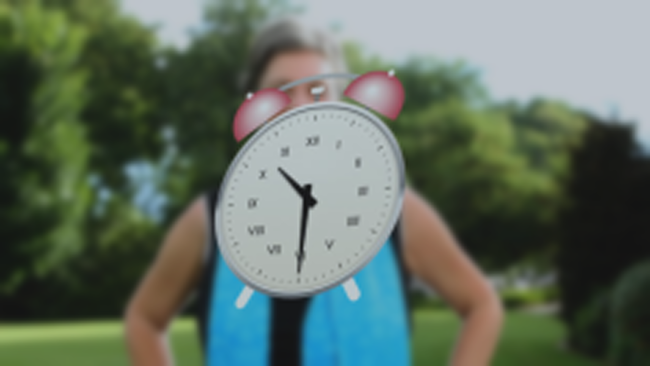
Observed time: 10:30
